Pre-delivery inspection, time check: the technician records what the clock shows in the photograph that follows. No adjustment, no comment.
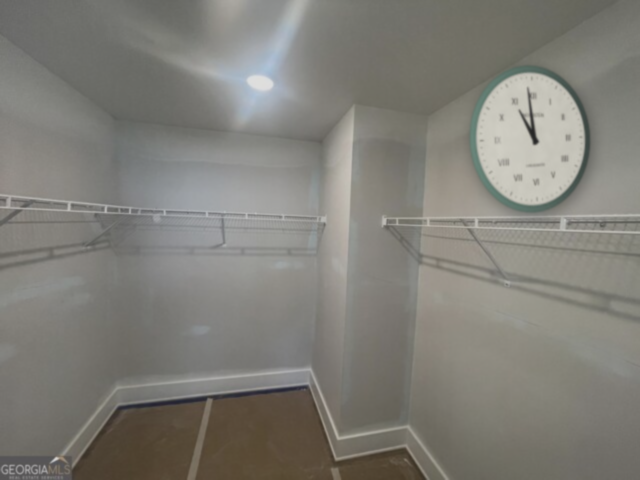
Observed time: 10:59
